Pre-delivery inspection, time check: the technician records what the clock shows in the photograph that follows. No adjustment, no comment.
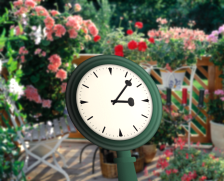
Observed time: 3:07
